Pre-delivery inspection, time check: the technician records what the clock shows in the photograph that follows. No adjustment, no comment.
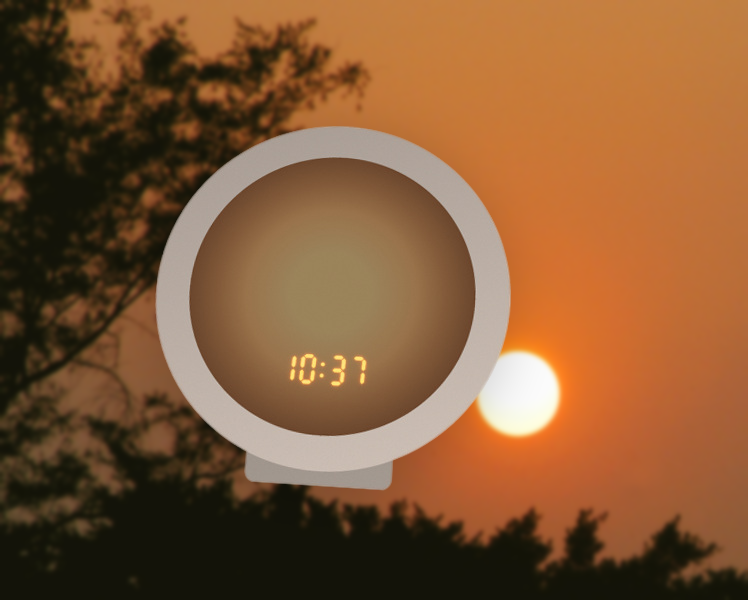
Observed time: 10:37
